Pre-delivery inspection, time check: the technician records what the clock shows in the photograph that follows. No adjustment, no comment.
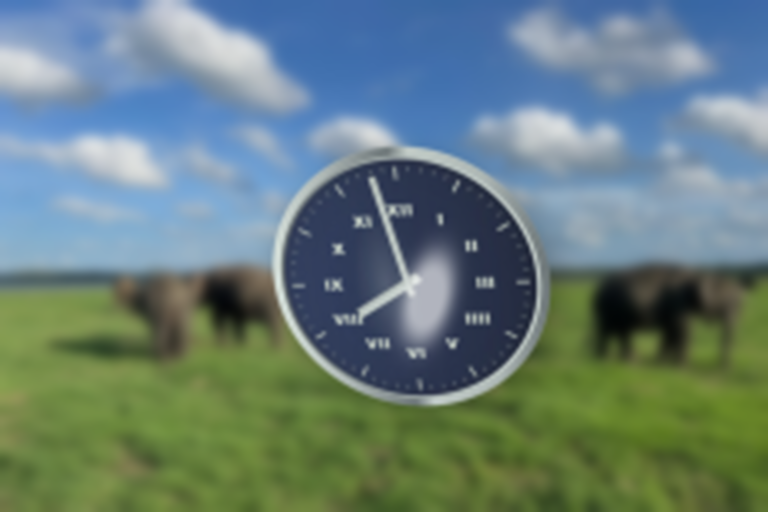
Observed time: 7:58
